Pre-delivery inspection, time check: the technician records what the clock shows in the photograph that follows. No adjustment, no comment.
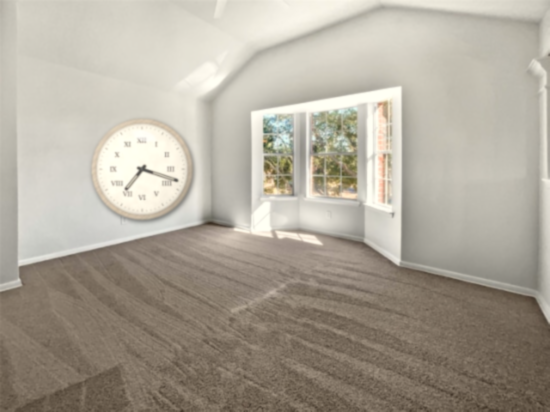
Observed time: 7:18
